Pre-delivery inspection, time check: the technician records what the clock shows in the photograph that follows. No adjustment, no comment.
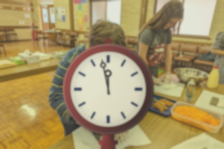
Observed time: 11:58
